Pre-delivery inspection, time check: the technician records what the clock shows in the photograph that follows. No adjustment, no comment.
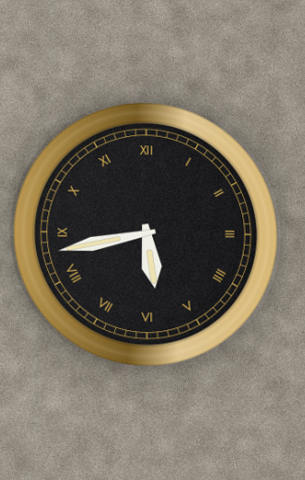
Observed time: 5:43
